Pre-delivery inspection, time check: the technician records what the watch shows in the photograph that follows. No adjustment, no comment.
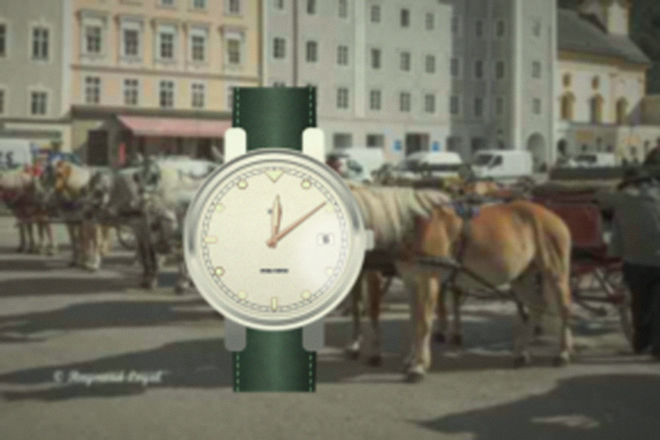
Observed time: 12:09
